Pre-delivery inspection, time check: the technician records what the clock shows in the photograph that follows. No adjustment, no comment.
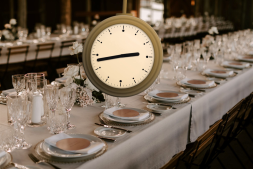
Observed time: 2:43
